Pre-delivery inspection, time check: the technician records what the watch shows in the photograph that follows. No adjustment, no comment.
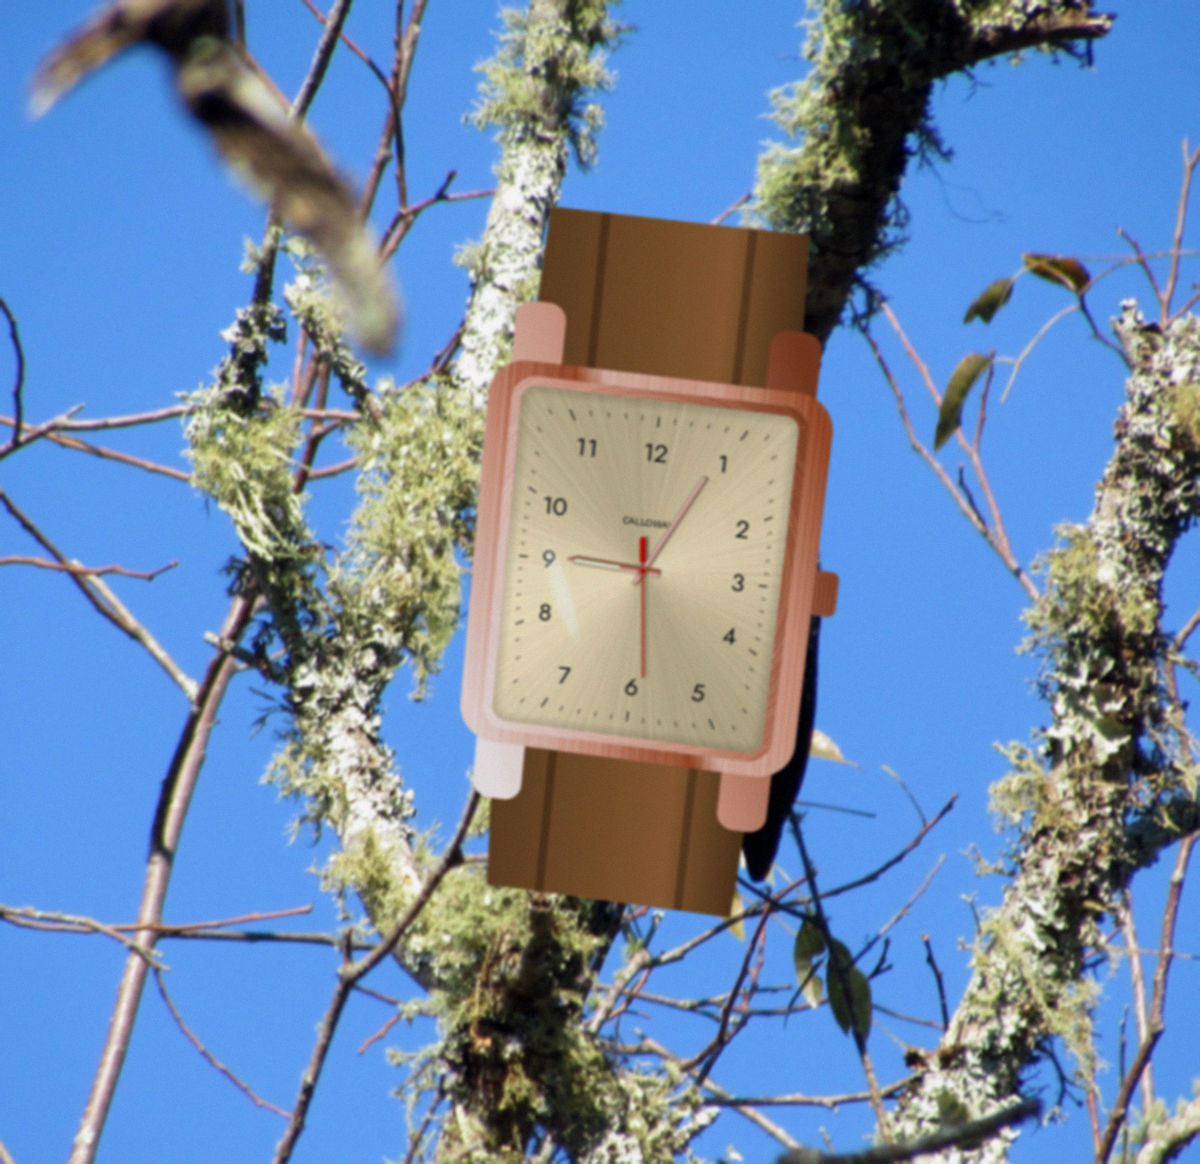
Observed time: 9:04:29
